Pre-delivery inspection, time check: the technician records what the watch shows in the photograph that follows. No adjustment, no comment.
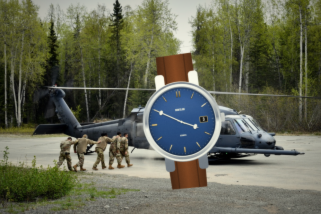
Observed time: 3:50
